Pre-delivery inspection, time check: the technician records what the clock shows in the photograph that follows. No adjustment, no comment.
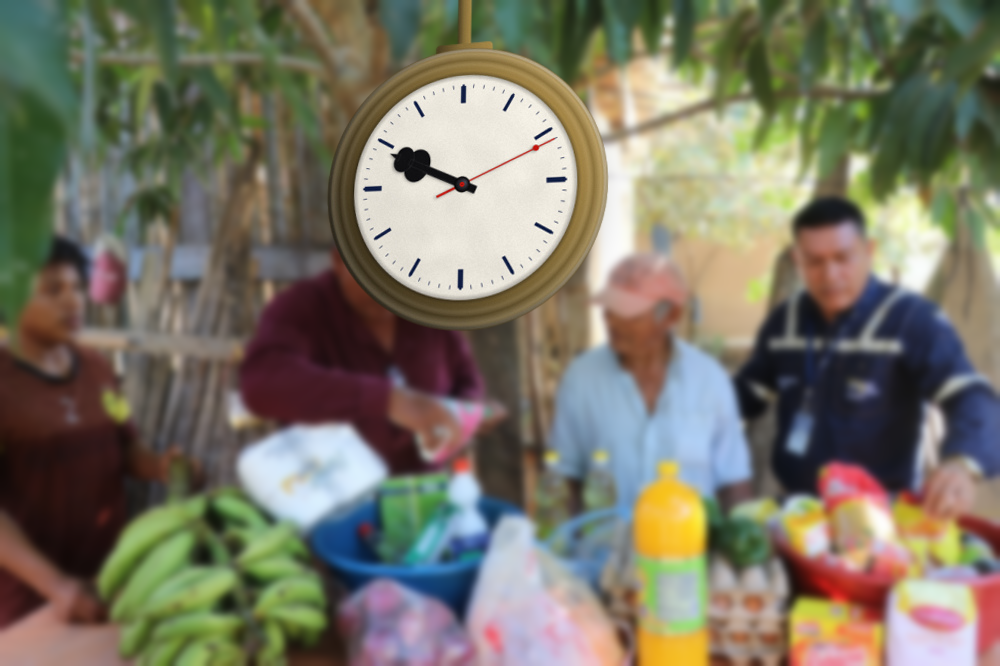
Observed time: 9:49:11
